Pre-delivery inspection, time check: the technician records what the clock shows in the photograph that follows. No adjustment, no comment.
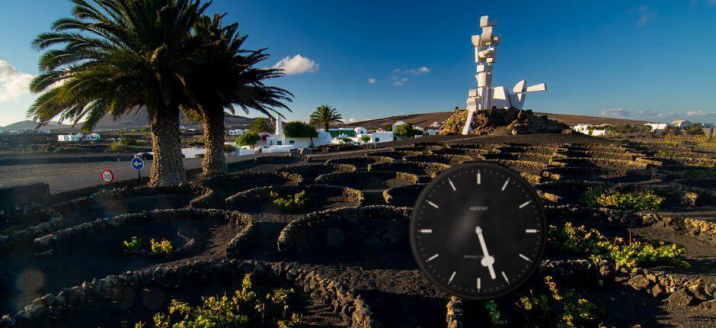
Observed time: 5:27
